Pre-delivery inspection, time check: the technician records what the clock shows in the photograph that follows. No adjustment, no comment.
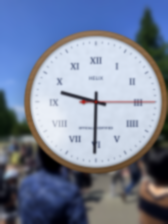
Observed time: 9:30:15
